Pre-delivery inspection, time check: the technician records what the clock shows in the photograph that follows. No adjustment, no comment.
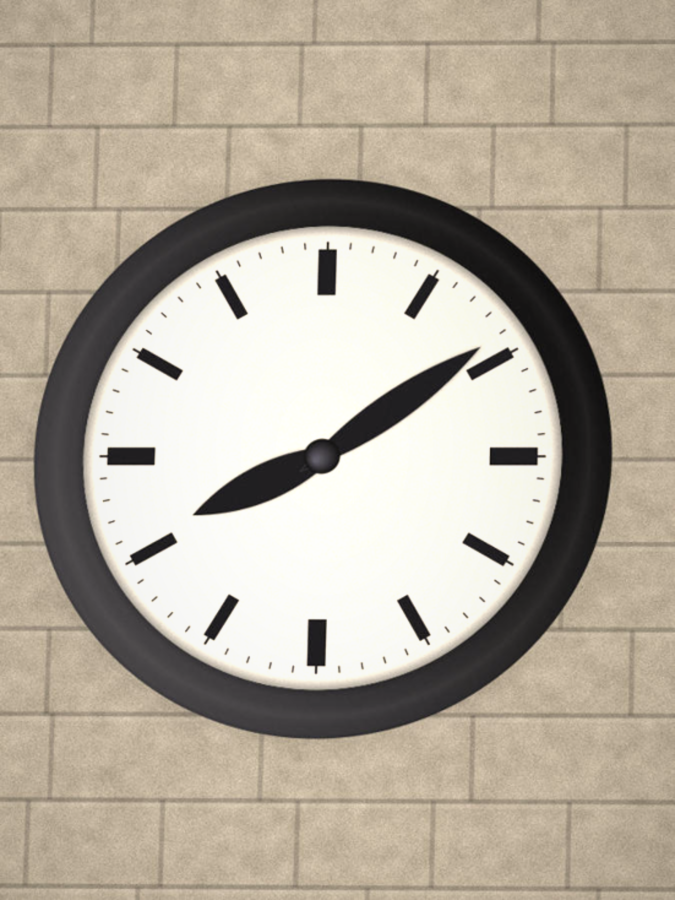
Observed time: 8:09
